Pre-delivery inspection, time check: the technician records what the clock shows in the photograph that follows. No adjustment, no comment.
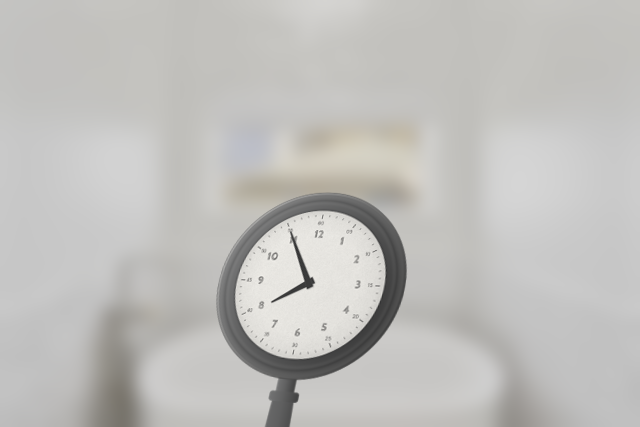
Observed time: 7:55
